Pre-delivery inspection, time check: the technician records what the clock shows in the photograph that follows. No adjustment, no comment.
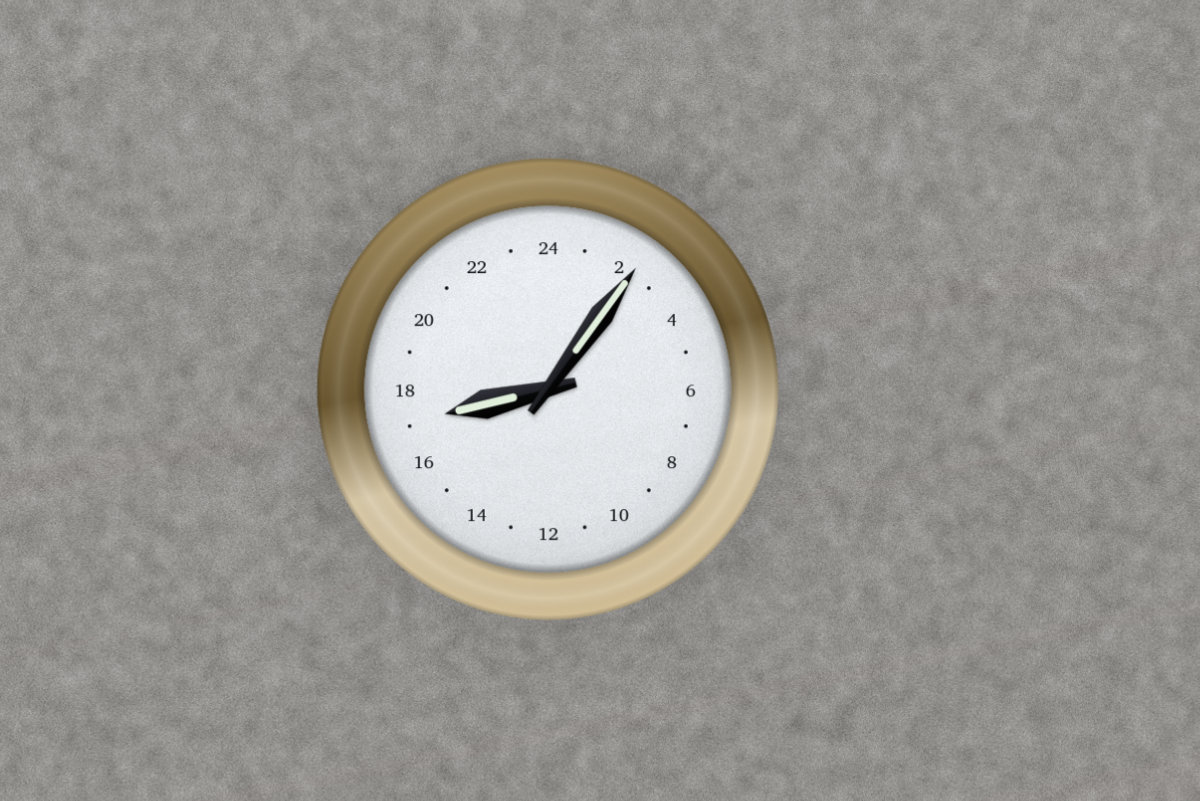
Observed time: 17:06
